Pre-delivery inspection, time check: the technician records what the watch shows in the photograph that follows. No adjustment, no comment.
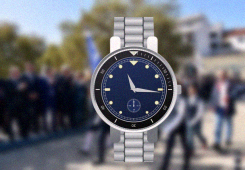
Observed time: 11:16
